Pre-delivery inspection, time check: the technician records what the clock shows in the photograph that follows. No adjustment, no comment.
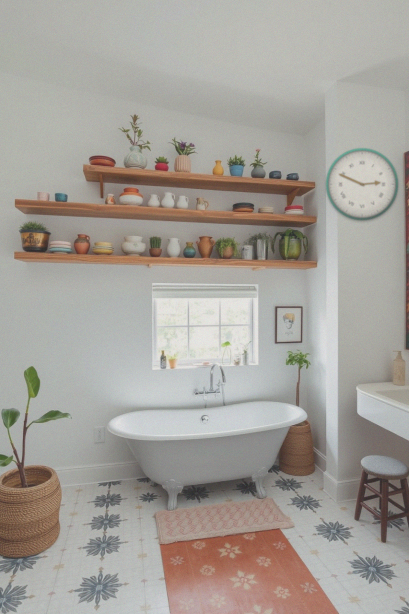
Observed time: 2:49
